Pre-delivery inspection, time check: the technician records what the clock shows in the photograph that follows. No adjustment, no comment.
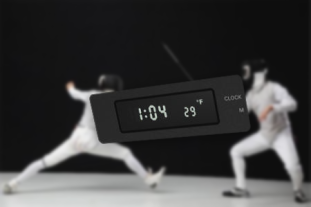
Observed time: 1:04
